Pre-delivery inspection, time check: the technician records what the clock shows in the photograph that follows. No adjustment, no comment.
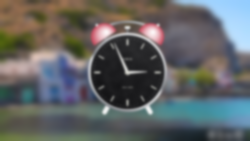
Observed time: 2:56
